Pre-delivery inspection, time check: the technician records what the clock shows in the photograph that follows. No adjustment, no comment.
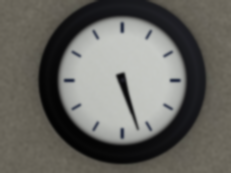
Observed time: 5:27
